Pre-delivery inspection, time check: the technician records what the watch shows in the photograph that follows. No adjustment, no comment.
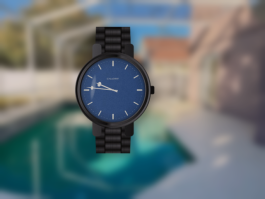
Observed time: 9:46
